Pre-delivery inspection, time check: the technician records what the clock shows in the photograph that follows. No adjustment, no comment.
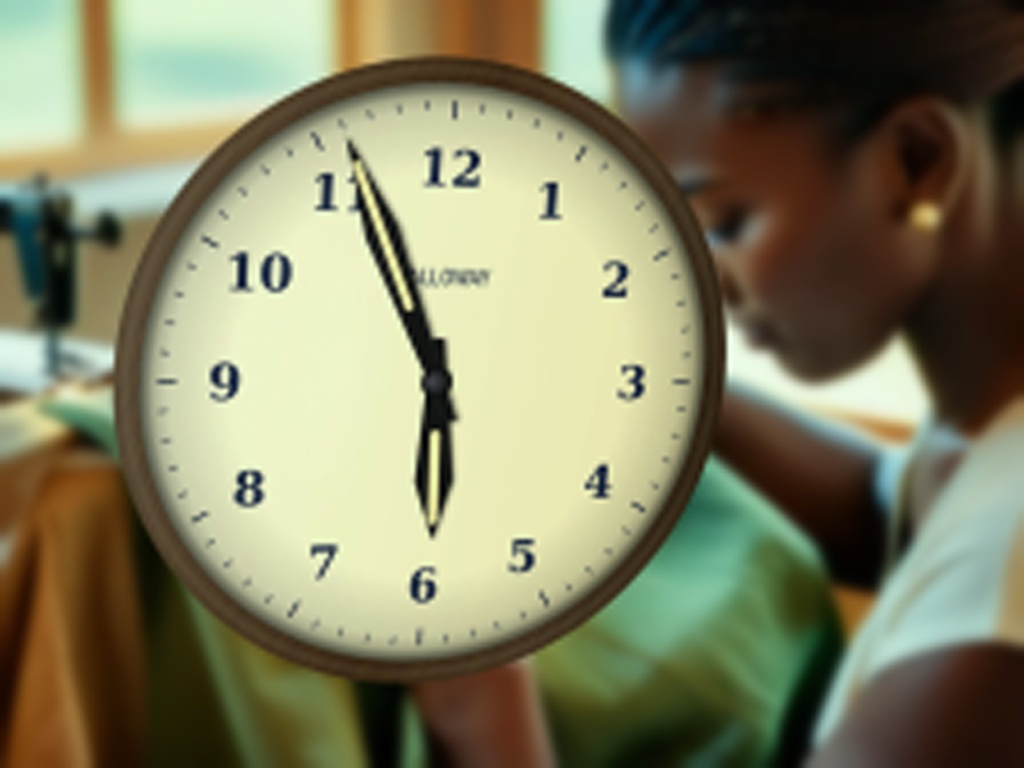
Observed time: 5:56
